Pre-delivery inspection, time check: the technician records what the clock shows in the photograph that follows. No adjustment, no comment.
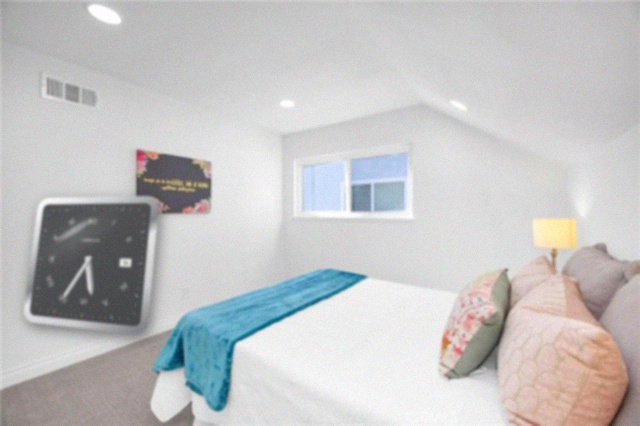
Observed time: 5:35
